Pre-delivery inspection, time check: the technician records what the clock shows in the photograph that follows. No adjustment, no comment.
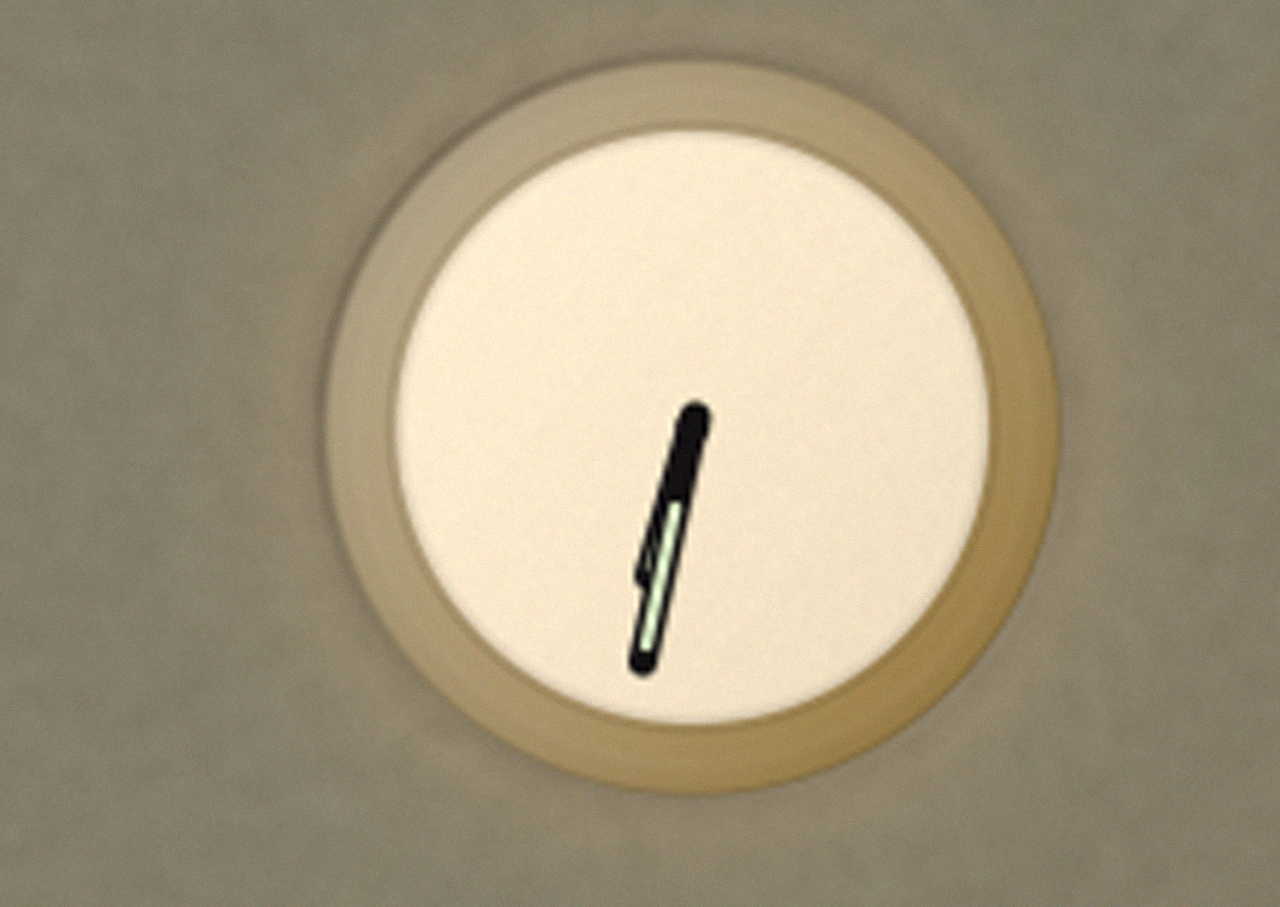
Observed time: 6:32
